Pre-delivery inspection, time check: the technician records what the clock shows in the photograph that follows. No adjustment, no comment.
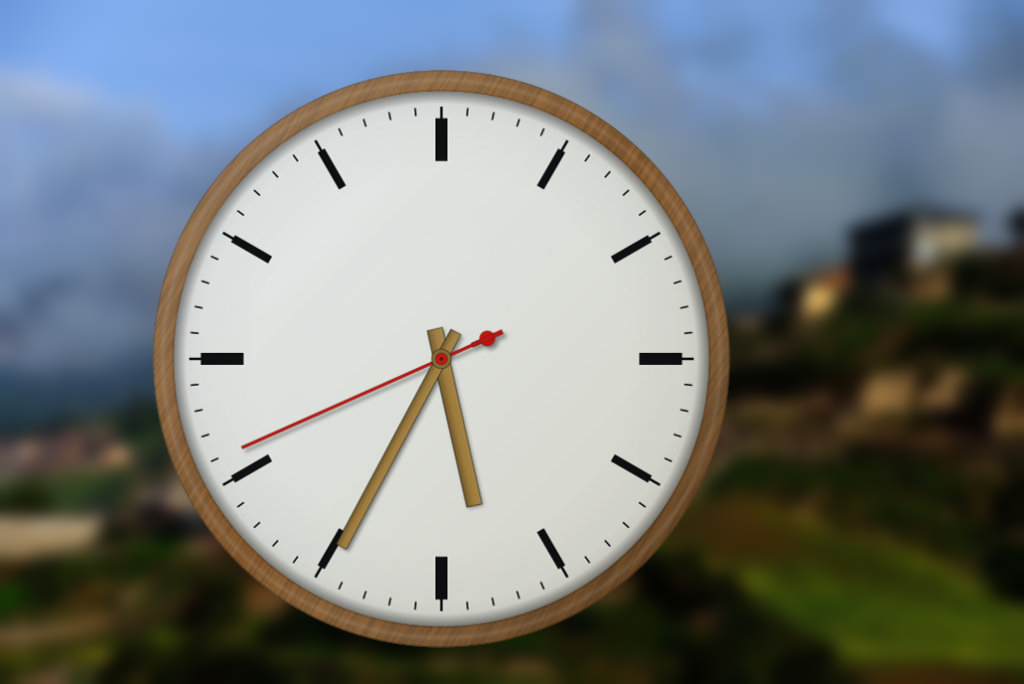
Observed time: 5:34:41
